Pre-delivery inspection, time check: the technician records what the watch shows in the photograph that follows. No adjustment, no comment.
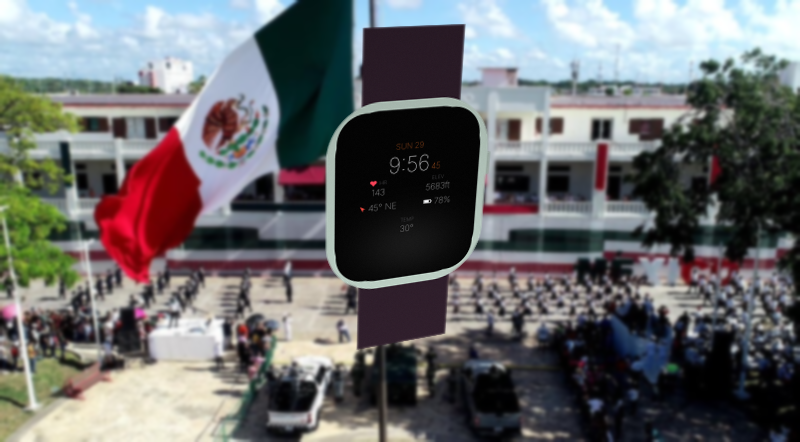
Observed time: 9:56:45
